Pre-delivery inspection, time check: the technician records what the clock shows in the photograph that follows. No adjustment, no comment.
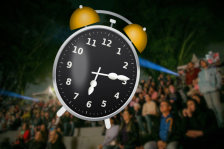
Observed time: 6:14
